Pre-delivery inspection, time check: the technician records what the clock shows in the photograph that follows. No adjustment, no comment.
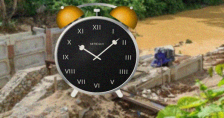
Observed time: 10:08
